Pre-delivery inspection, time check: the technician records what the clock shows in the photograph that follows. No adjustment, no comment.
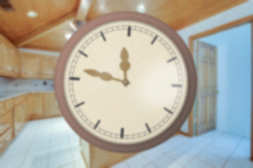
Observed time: 11:47
